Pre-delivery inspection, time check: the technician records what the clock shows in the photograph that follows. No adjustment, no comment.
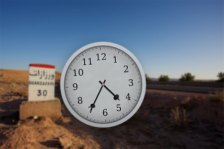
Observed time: 4:35
